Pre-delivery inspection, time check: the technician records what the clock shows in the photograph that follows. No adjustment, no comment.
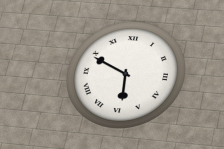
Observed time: 5:49
